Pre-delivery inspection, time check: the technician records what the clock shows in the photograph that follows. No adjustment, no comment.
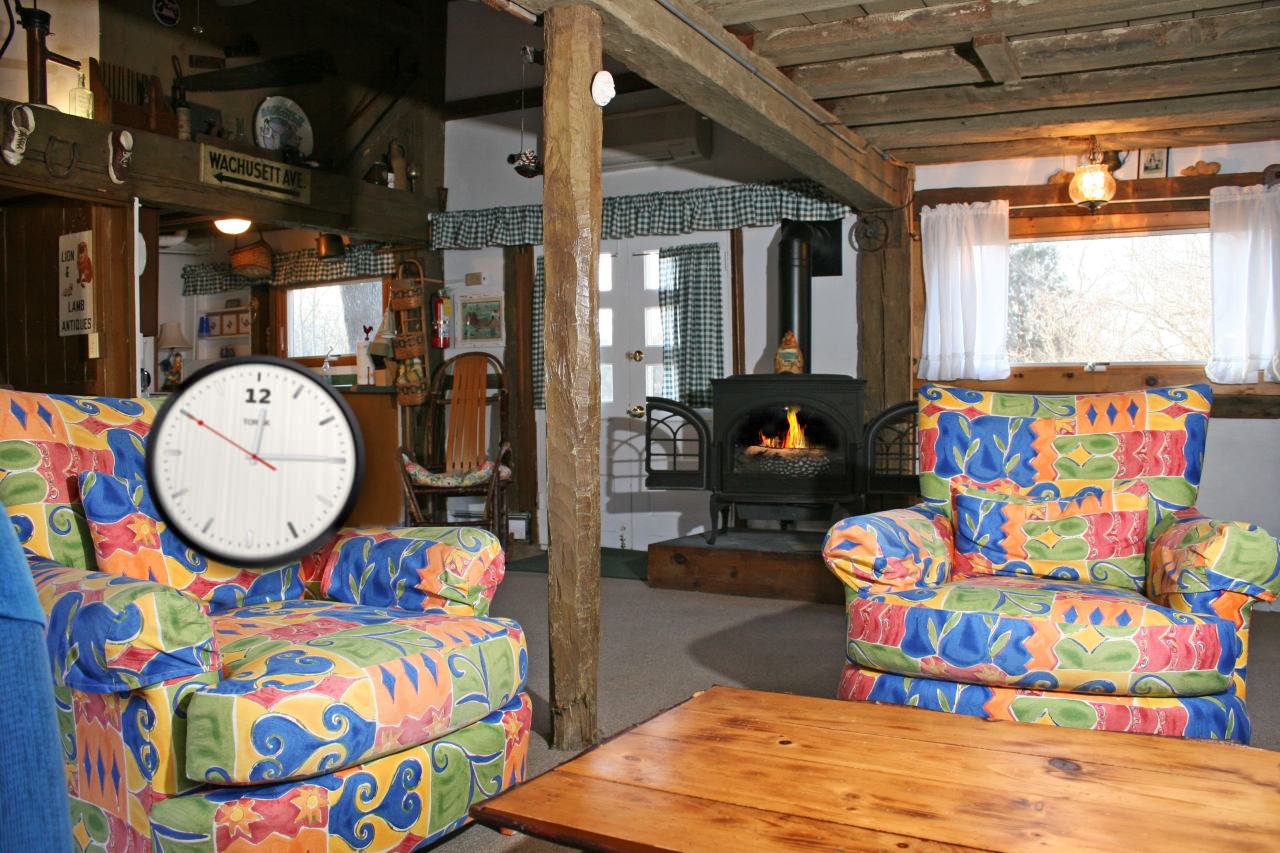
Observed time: 12:14:50
